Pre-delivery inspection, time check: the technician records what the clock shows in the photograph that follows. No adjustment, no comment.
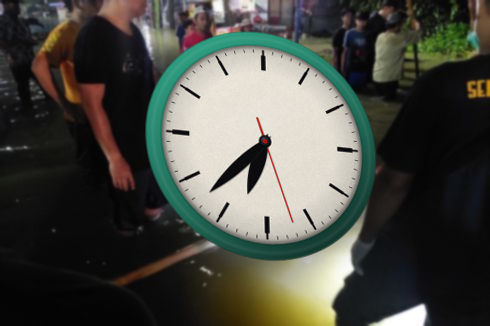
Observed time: 6:37:27
